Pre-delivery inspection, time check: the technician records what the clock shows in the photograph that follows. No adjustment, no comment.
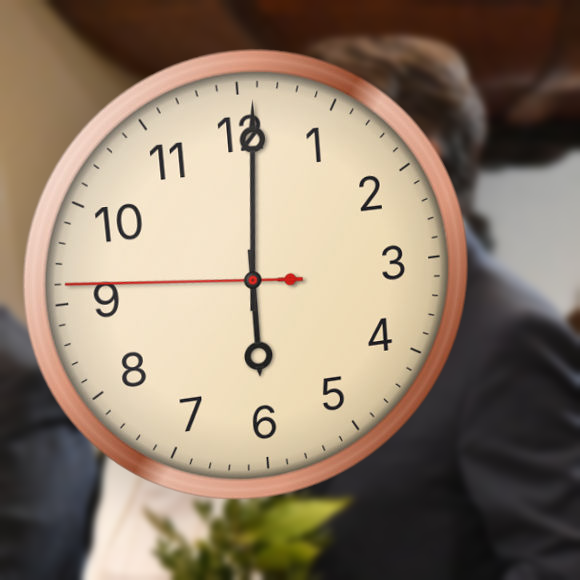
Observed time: 6:00:46
